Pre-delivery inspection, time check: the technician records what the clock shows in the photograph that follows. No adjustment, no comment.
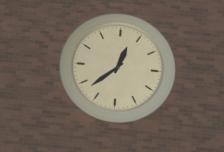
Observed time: 12:38
